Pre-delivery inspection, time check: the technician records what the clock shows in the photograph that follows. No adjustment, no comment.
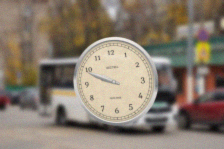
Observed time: 9:49
